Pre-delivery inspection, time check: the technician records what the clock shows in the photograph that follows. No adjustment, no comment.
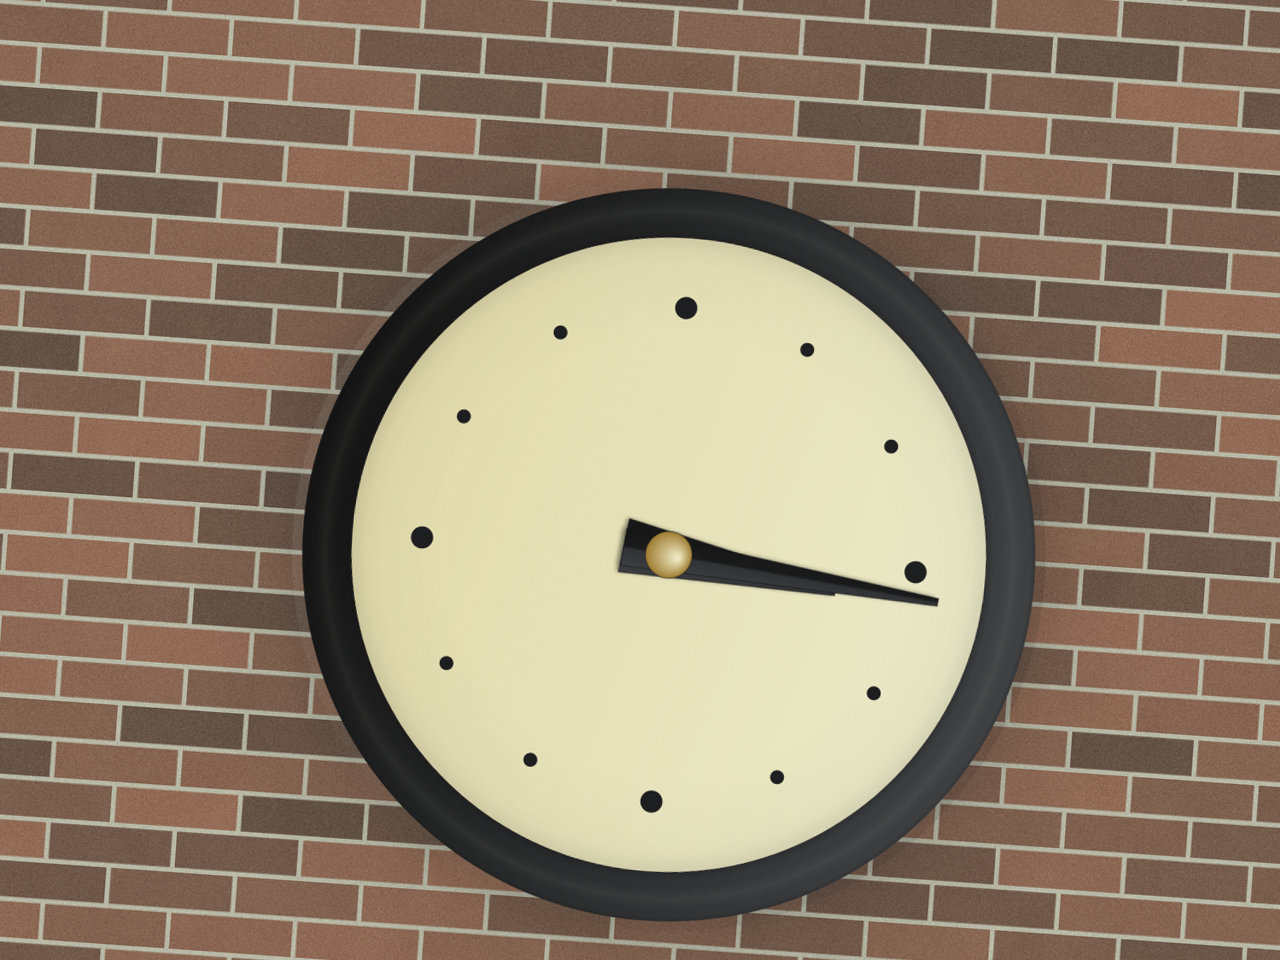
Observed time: 3:16
